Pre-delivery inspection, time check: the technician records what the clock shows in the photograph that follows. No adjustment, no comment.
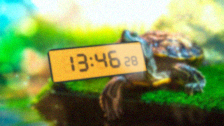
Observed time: 13:46:28
